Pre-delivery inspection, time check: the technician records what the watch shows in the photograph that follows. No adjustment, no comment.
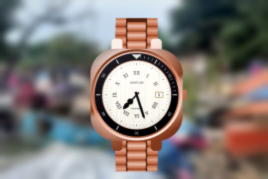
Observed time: 7:27
